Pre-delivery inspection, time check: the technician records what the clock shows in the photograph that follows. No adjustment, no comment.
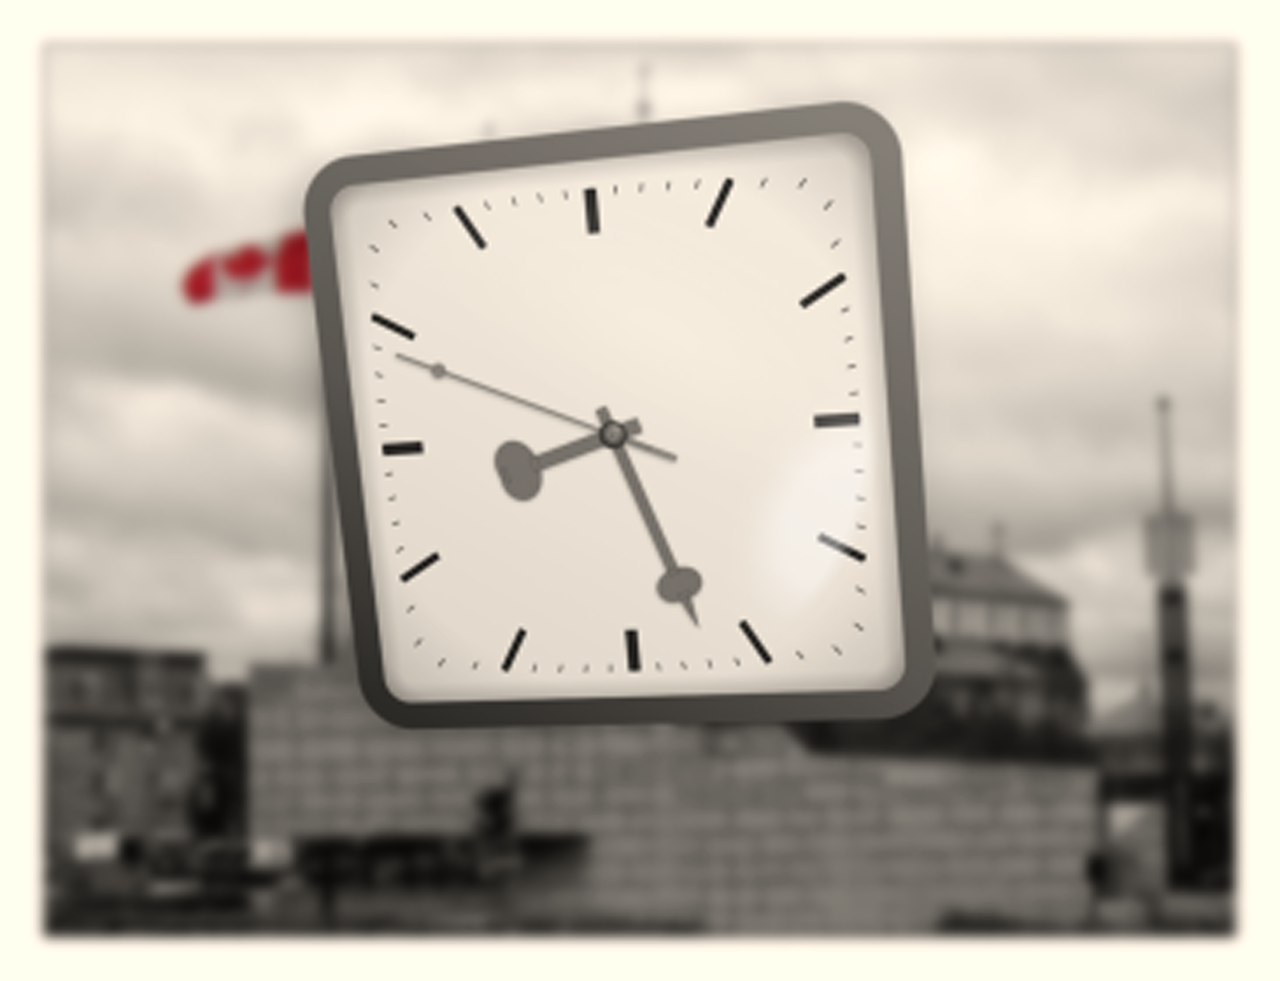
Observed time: 8:26:49
